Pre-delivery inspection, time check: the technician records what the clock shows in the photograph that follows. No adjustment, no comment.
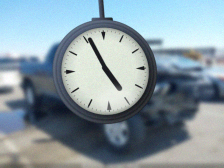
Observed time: 4:56
